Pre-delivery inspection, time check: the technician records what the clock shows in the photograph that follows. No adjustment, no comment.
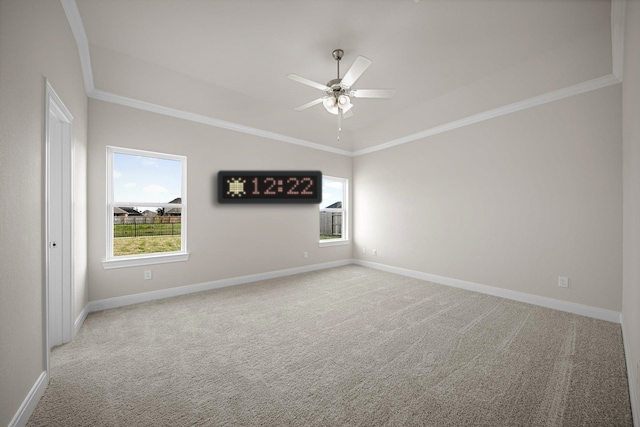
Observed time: 12:22
